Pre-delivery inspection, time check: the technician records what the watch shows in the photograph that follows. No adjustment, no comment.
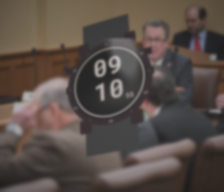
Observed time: 9:10
